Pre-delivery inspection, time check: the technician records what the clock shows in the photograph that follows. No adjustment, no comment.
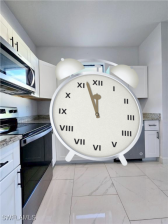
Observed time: 11:57
